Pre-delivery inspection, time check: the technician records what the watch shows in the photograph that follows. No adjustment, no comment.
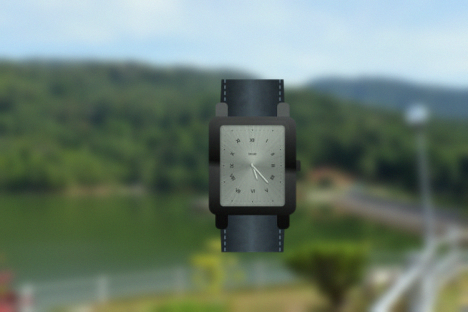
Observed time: 5:23
